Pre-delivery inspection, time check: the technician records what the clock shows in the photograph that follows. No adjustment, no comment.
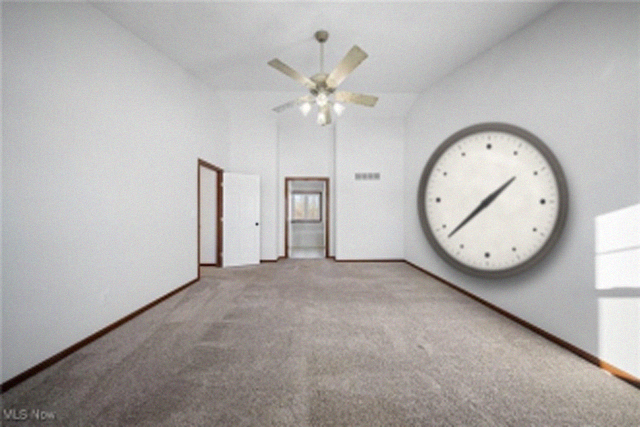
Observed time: 1:38
